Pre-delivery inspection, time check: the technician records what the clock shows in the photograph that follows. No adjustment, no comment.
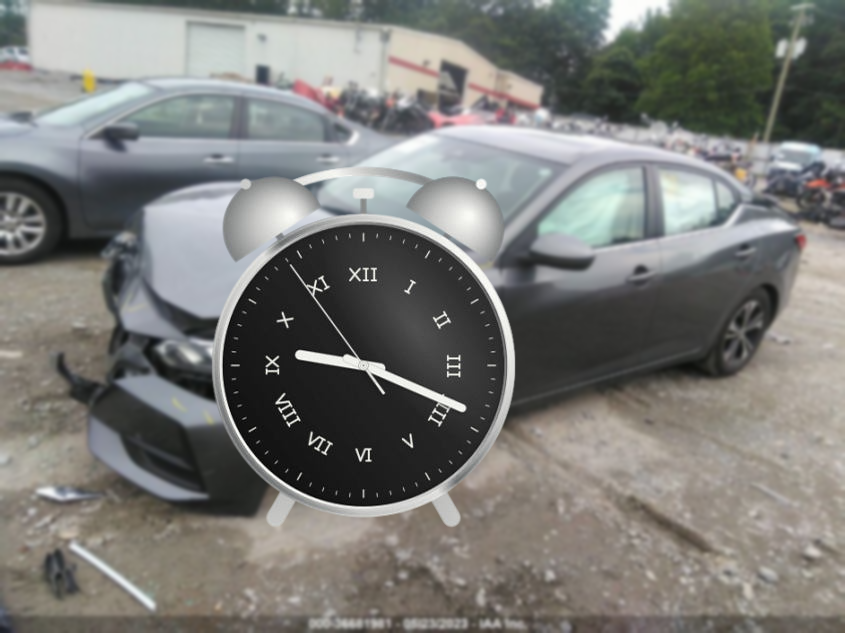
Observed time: 9:18:54
